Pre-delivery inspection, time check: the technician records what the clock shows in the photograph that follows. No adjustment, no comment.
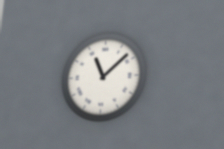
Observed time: 11:08
